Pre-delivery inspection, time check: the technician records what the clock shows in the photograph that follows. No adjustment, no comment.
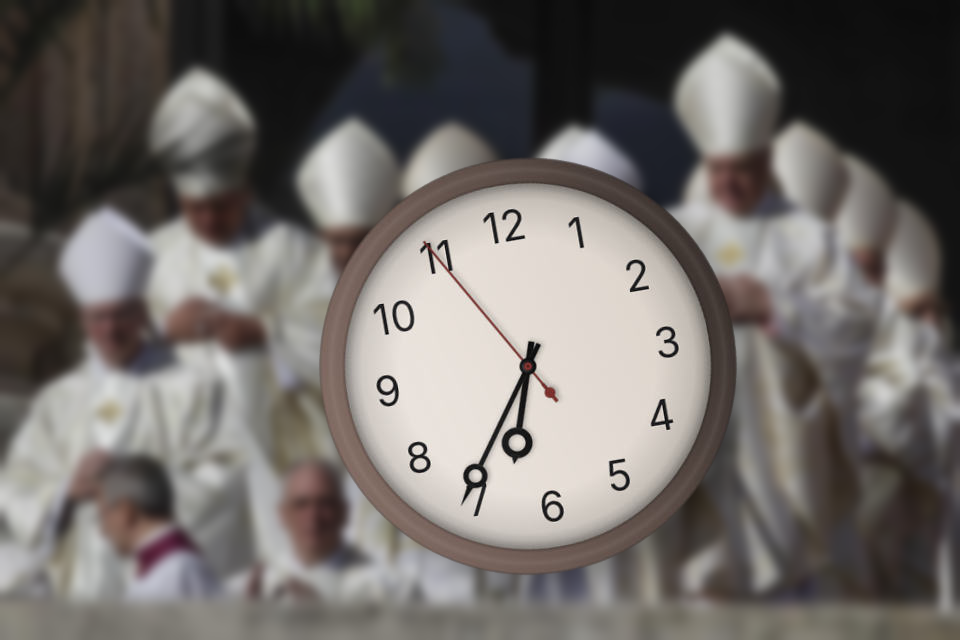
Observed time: 6:35:55
